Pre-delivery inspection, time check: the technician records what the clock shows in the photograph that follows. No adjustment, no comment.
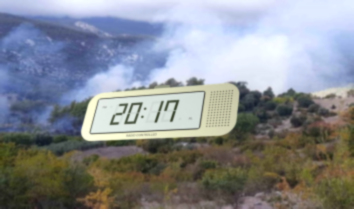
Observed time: 20:17
